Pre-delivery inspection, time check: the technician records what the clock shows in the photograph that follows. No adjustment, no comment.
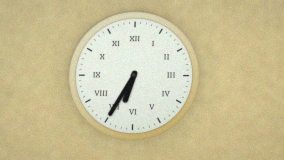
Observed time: 6:35
